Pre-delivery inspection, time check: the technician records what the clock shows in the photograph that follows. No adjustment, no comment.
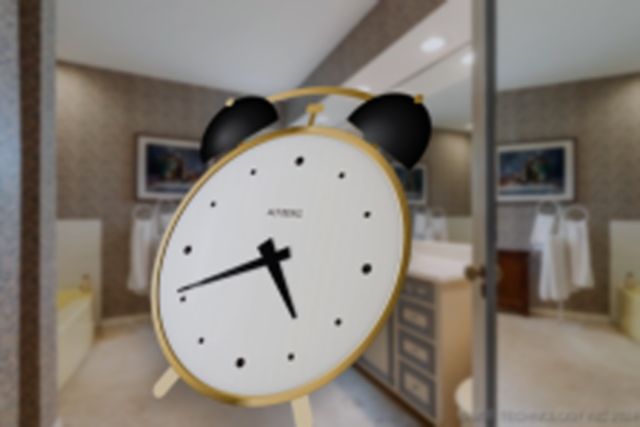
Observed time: 4:41
